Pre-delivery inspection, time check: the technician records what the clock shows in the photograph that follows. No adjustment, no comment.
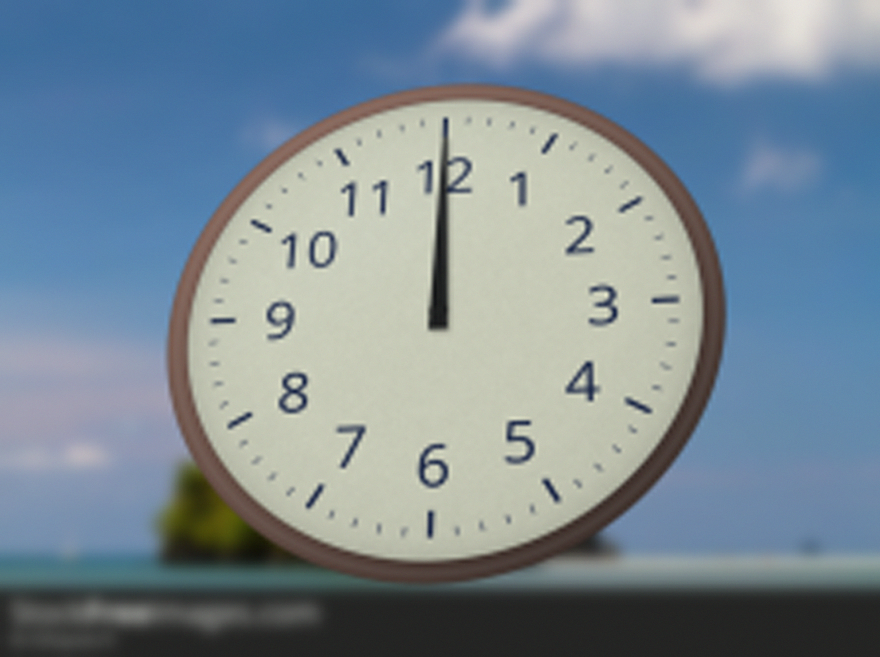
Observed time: 12:00
